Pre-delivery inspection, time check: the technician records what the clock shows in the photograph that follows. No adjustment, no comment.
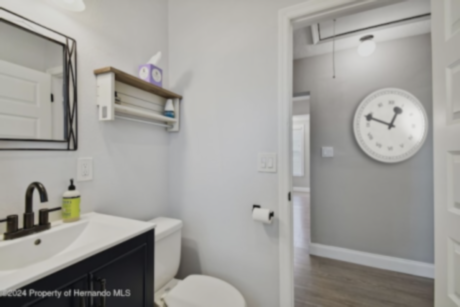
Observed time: 12:48
